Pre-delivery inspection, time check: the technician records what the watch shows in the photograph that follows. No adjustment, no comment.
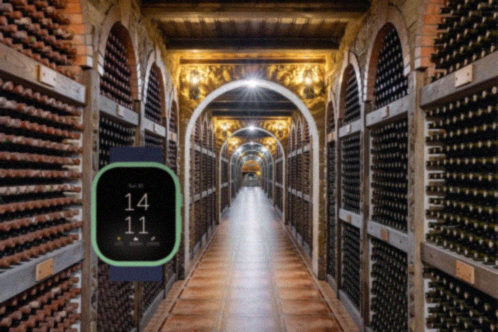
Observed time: 14:11
